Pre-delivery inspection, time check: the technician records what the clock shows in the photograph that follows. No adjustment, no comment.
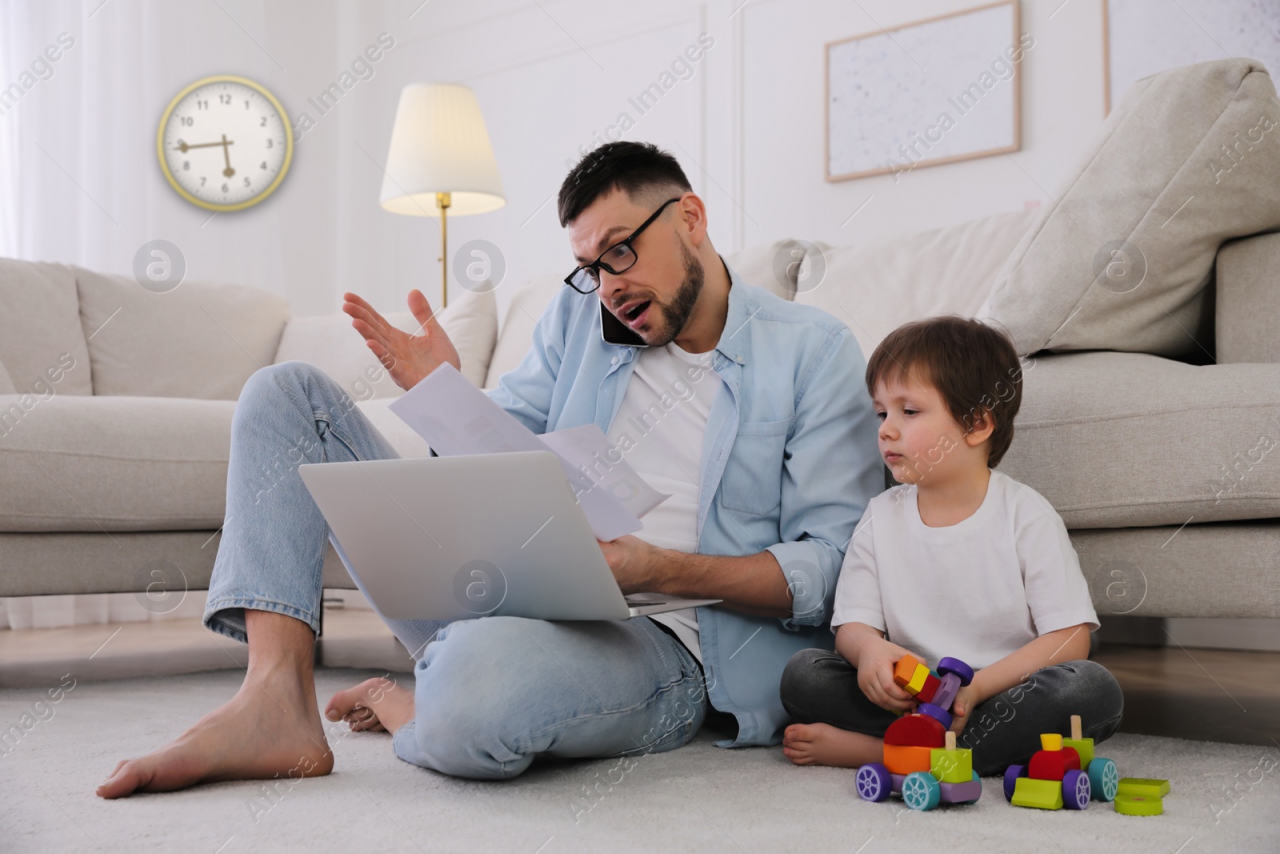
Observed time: 5:44
